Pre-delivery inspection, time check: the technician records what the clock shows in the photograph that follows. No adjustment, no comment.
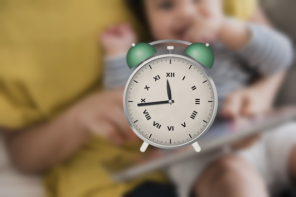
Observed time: 11:44
